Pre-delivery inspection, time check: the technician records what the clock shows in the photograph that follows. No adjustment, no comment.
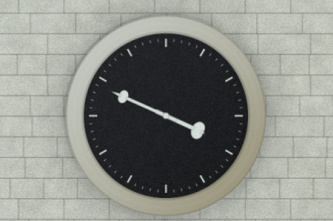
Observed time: 3:49
